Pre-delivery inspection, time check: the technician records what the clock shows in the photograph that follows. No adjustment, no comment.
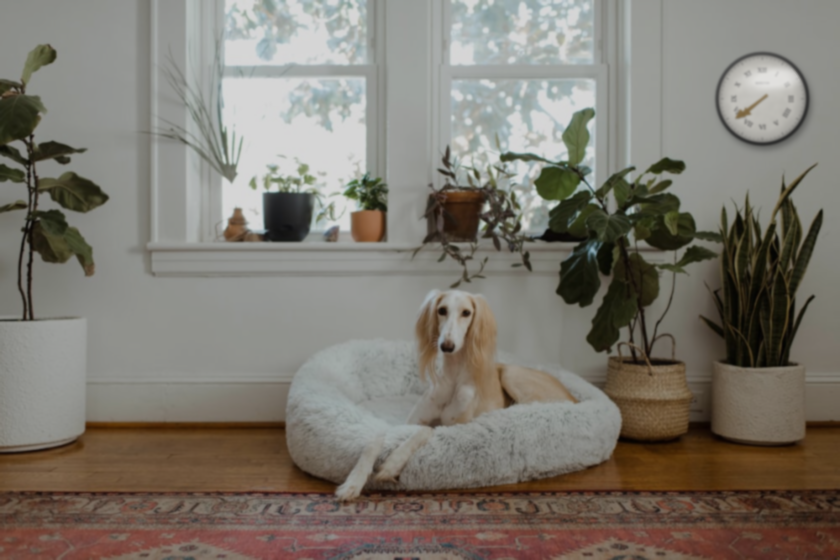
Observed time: 7:39
